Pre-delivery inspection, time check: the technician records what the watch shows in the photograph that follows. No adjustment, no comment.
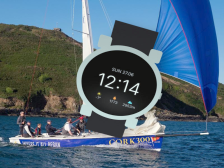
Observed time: 12:14
